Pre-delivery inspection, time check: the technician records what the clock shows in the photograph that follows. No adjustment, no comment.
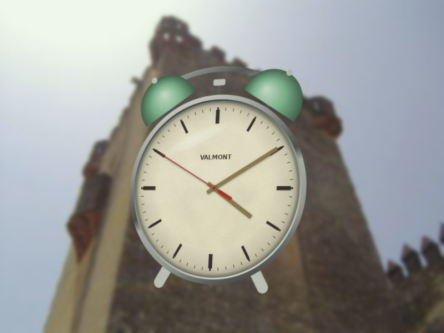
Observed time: 4:09:50
